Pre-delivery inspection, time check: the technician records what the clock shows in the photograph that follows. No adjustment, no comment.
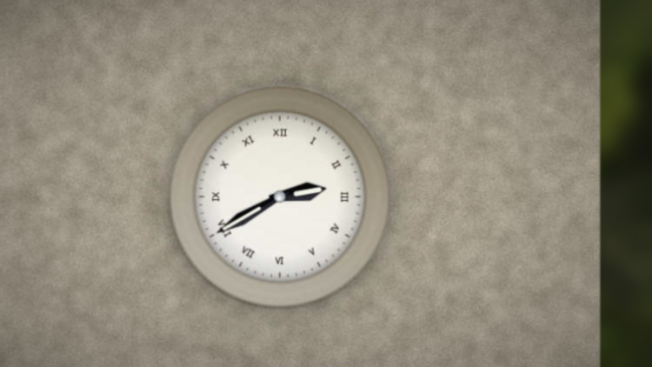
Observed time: 2:40
